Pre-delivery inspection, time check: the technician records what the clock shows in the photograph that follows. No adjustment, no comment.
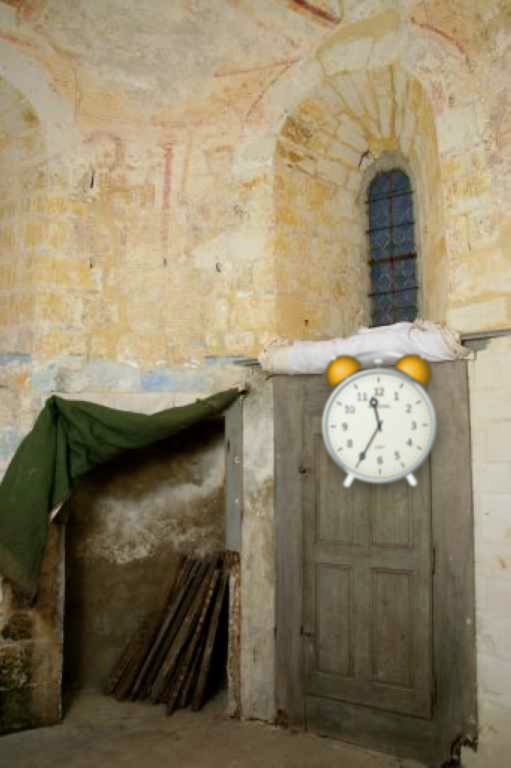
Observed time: 11:35
